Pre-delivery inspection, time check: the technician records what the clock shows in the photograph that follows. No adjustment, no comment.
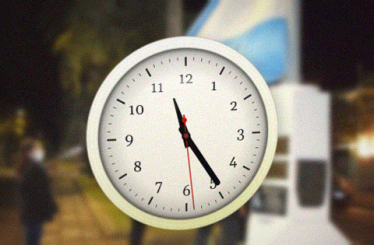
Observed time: 11:24:29
